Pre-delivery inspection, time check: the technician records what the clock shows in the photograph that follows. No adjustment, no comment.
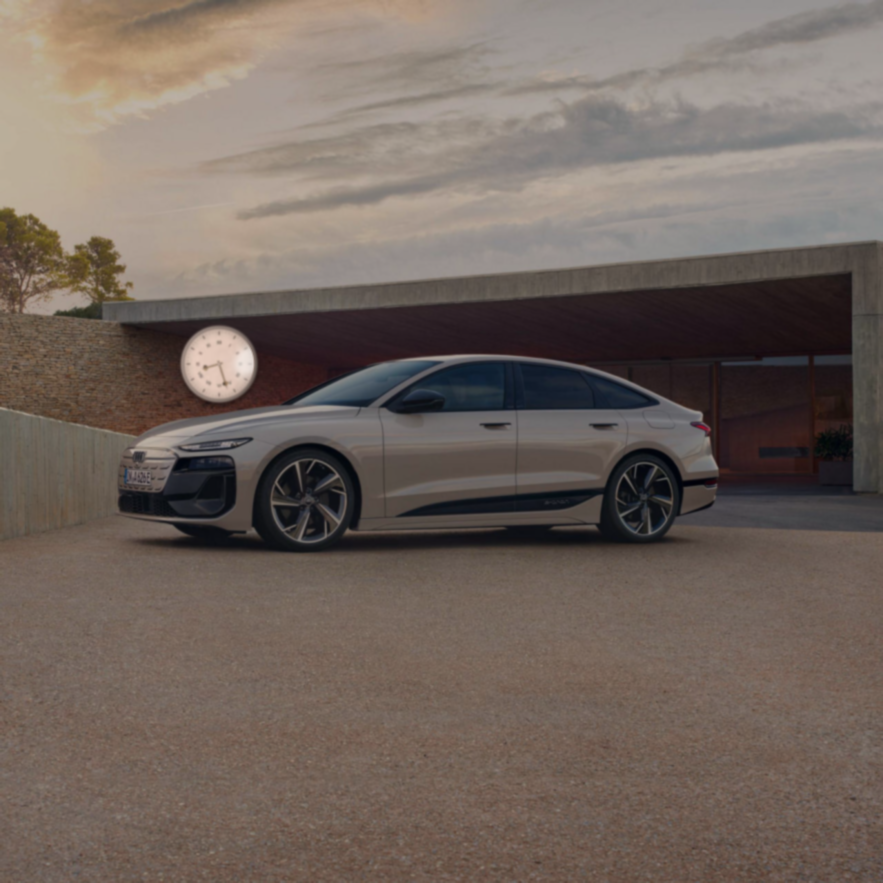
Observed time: 8:27
